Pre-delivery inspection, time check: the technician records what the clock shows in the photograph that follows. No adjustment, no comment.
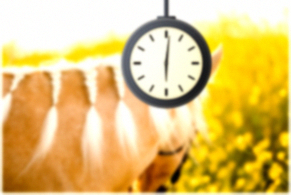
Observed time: 6:01
